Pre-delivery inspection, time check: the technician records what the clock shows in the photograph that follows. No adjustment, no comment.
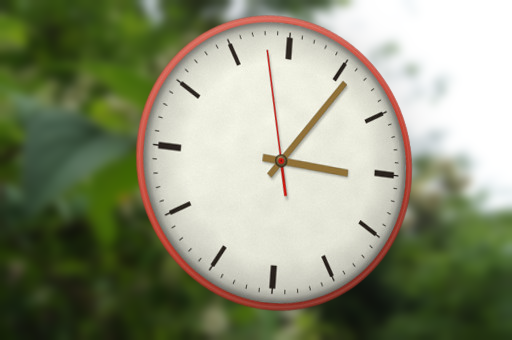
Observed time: 3:05:58
